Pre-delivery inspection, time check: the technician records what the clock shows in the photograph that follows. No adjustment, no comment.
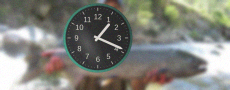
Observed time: 1:19
